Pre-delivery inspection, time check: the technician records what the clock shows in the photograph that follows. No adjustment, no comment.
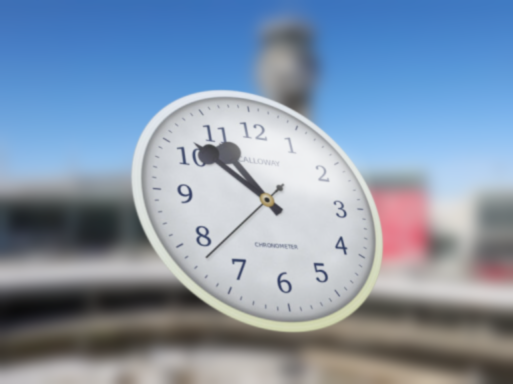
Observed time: 10:51:38
